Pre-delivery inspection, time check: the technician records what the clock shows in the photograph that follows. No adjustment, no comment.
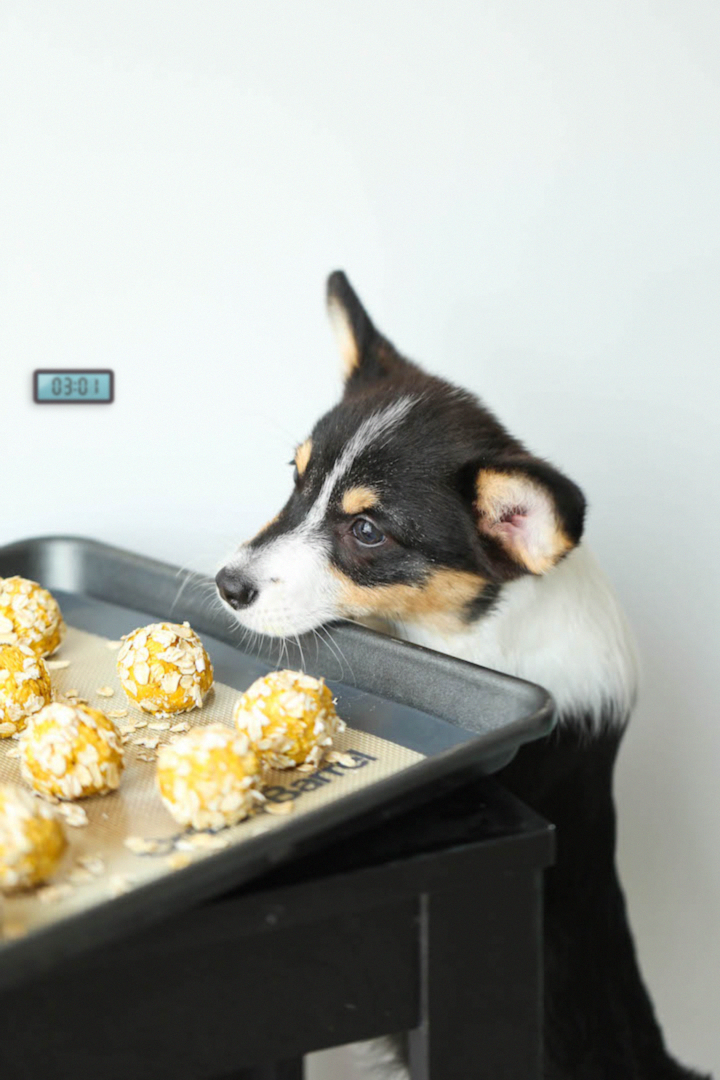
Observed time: 3:01
